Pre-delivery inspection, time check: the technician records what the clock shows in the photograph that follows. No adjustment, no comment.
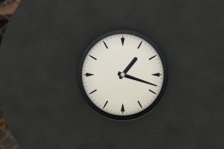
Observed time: 1:18
